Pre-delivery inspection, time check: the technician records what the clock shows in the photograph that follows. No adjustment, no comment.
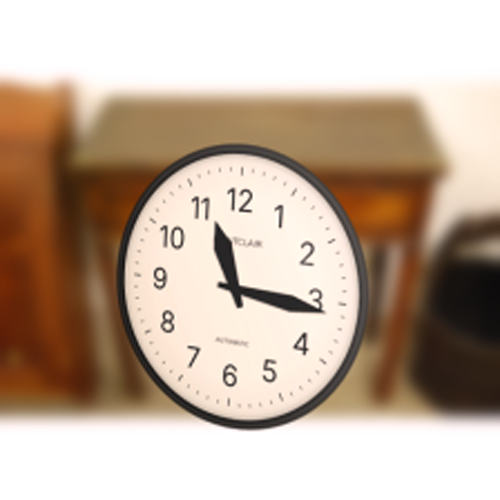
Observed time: 11:16
